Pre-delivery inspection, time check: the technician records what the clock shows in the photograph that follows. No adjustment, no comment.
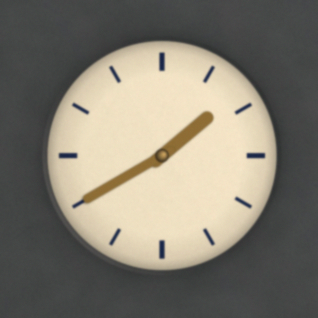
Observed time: 1:40
